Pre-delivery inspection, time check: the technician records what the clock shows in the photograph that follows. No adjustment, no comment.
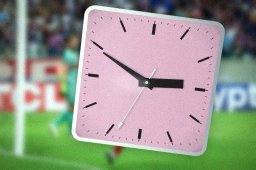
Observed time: 2:49:34
